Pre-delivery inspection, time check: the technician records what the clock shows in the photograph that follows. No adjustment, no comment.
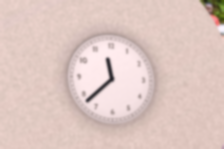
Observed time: 11:38
